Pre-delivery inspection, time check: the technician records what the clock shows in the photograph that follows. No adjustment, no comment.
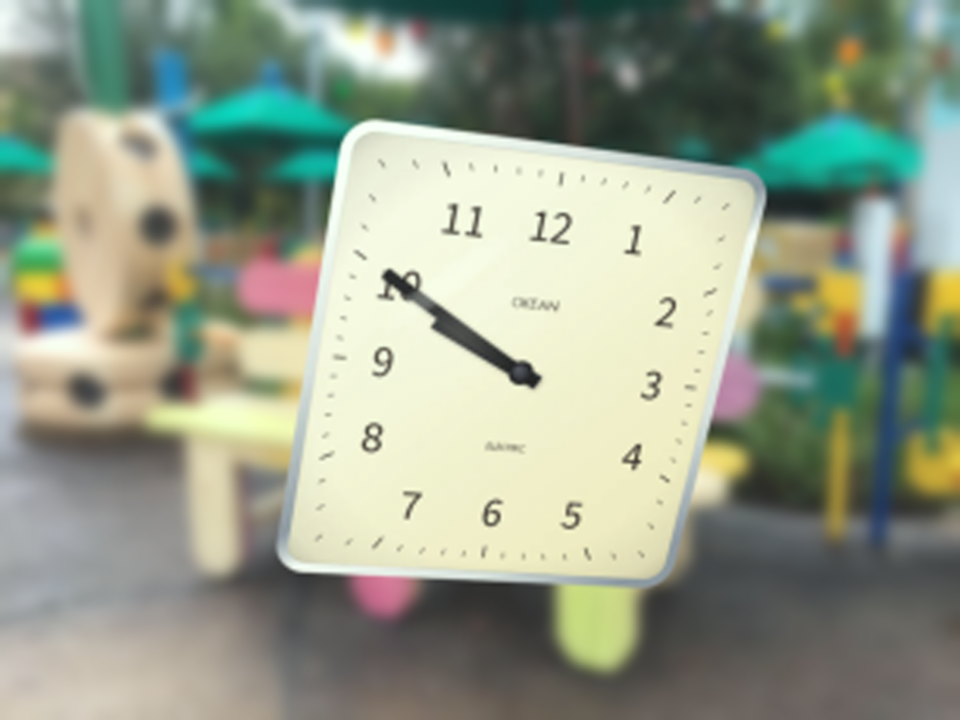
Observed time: 9:50
